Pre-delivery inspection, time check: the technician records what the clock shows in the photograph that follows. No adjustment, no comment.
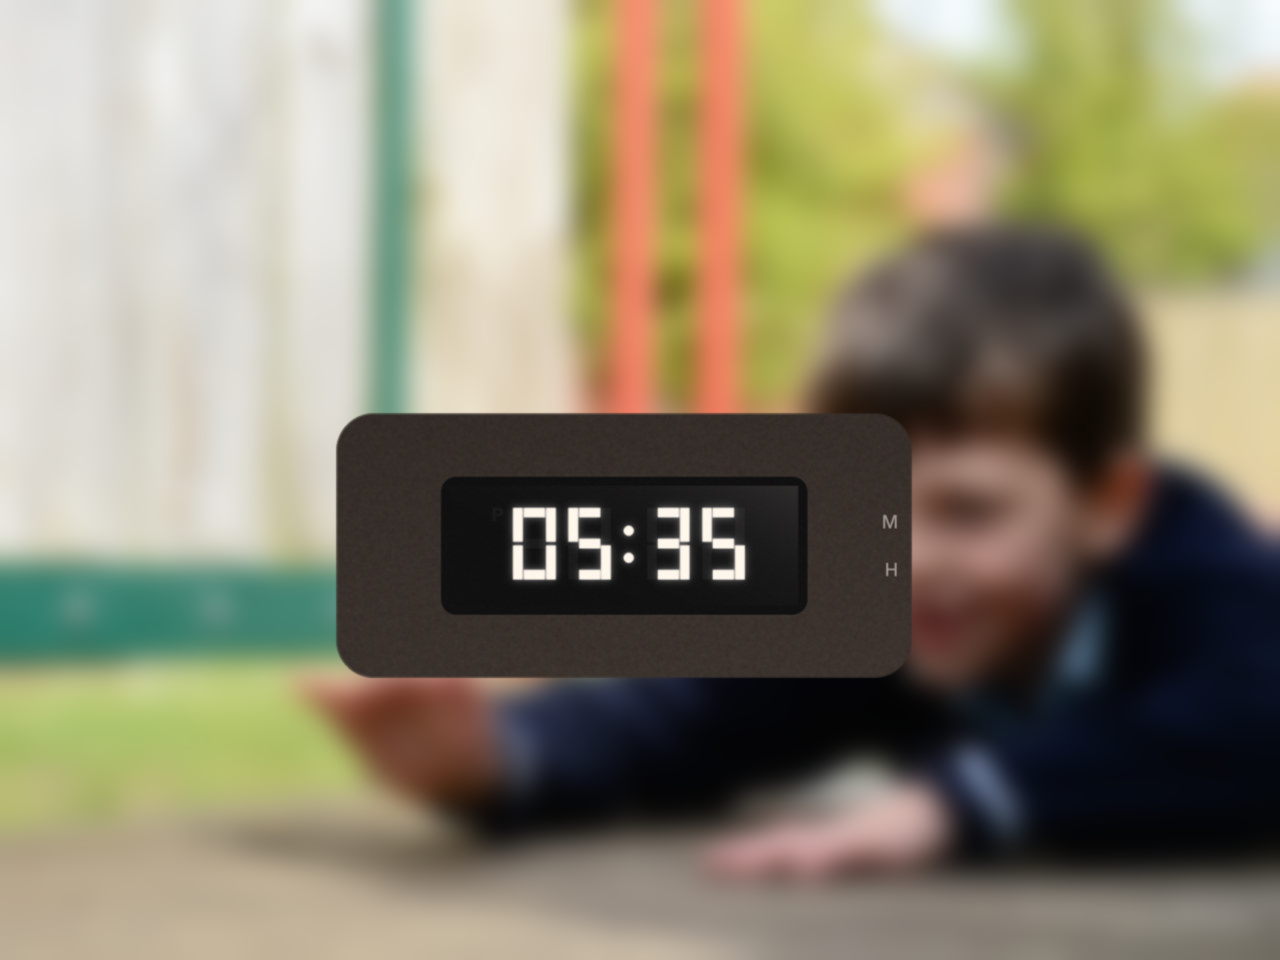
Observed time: 5:35
